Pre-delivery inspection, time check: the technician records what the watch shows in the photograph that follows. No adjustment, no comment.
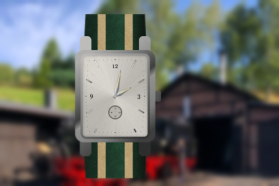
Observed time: 2:02
